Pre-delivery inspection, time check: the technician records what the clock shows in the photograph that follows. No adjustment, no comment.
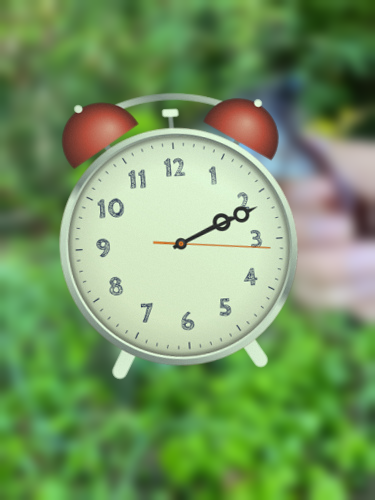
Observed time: 2:11:16
